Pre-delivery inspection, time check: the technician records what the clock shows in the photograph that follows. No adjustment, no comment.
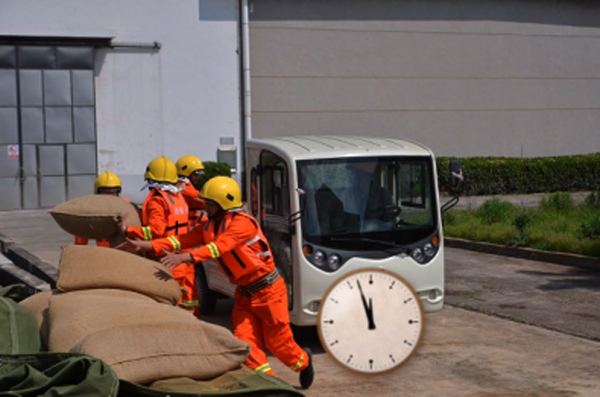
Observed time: 11:57
